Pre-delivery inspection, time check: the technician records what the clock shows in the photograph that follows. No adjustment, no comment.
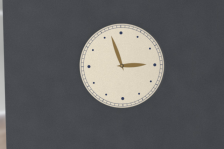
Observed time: 2:57
